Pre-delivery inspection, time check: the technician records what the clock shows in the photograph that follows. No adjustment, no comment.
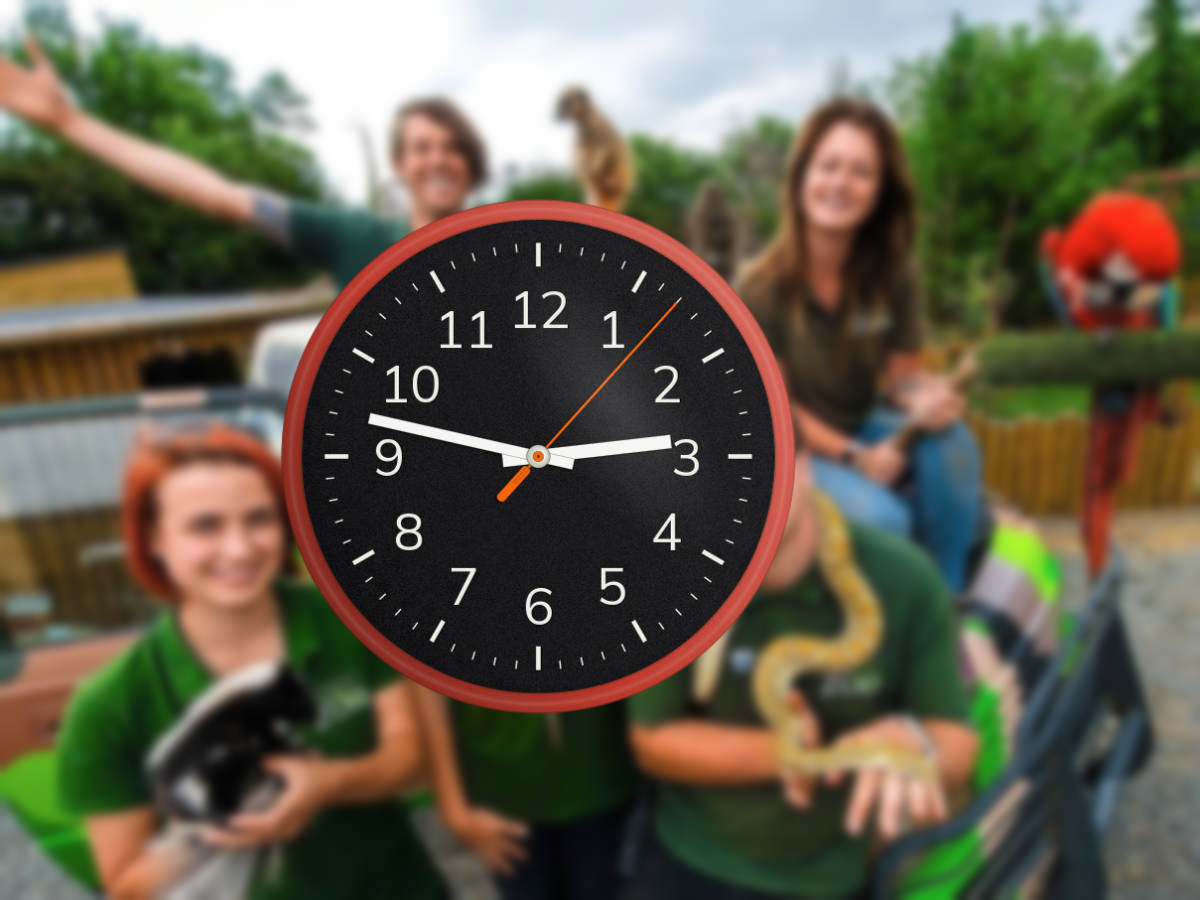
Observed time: 2:47:07
